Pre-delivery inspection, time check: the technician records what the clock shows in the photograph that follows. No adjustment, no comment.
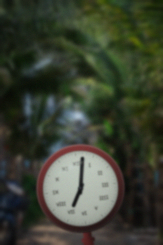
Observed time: 7:02
